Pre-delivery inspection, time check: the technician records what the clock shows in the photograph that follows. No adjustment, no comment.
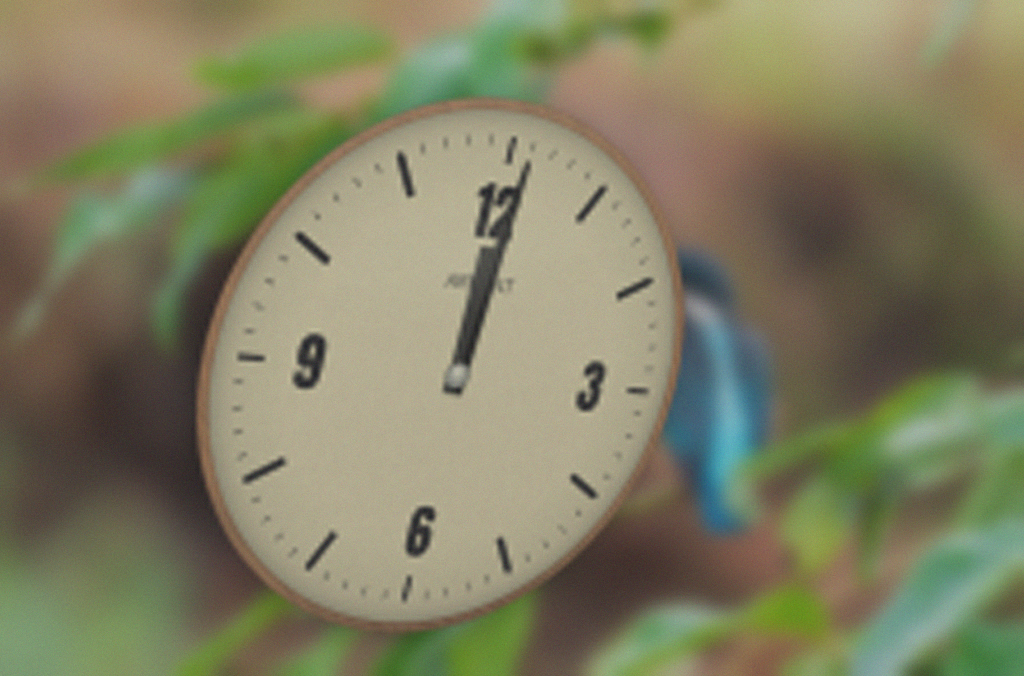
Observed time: 12:01
